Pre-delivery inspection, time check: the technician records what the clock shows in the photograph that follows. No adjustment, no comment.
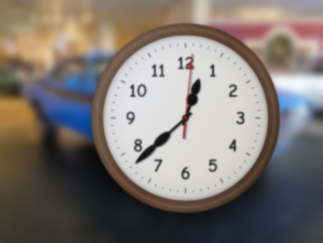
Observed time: 12:38:01
